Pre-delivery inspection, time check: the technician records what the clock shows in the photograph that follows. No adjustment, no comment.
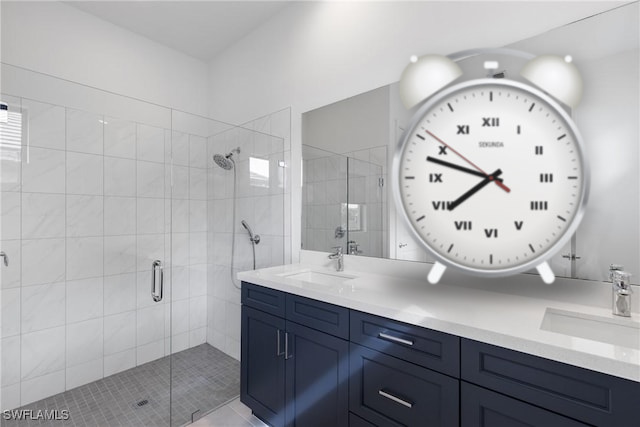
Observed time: 7:47:51
